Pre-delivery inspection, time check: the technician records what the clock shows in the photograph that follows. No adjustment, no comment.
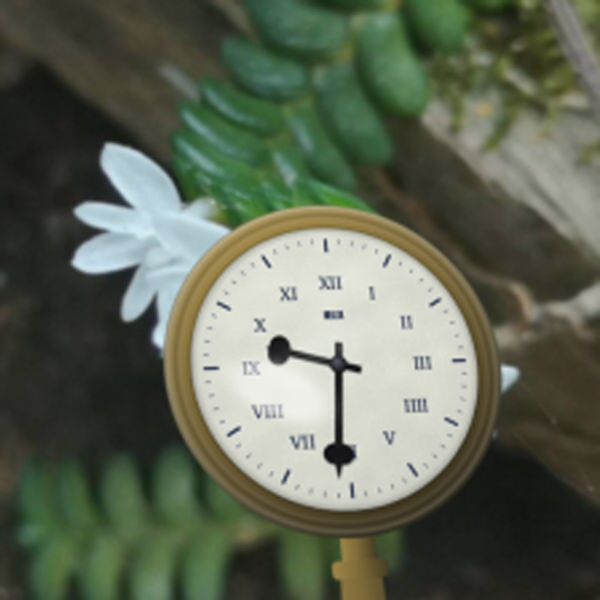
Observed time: 9:31
